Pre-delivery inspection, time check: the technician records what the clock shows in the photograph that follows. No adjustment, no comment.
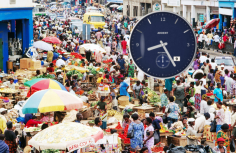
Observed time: 8:25
